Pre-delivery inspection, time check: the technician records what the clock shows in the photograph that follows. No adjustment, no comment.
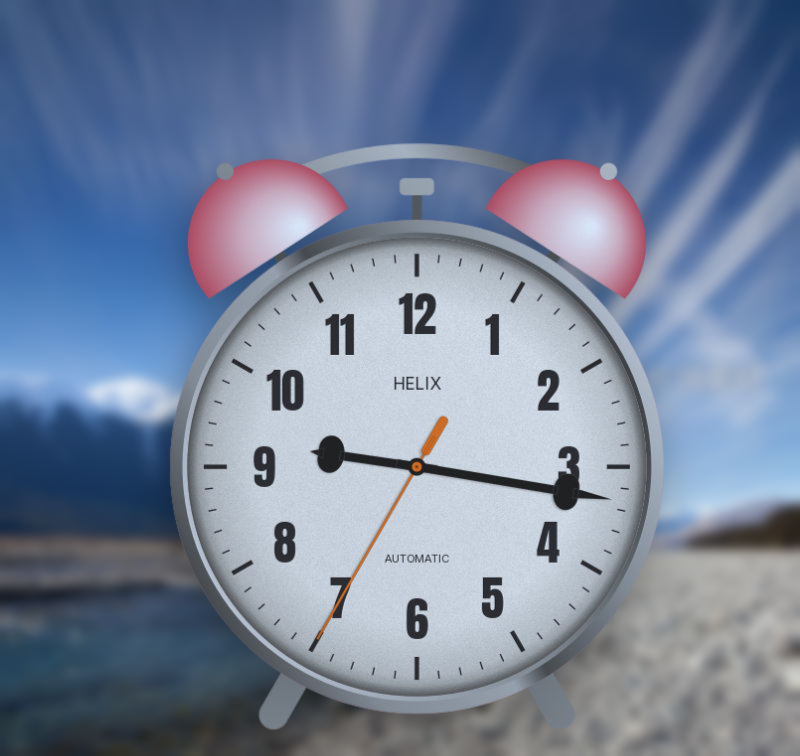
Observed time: 9:16:35
